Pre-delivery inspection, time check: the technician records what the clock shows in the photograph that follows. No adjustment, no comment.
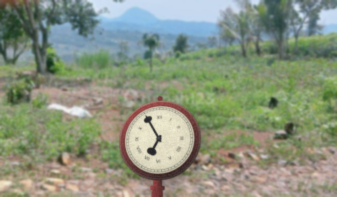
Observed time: 6:55
